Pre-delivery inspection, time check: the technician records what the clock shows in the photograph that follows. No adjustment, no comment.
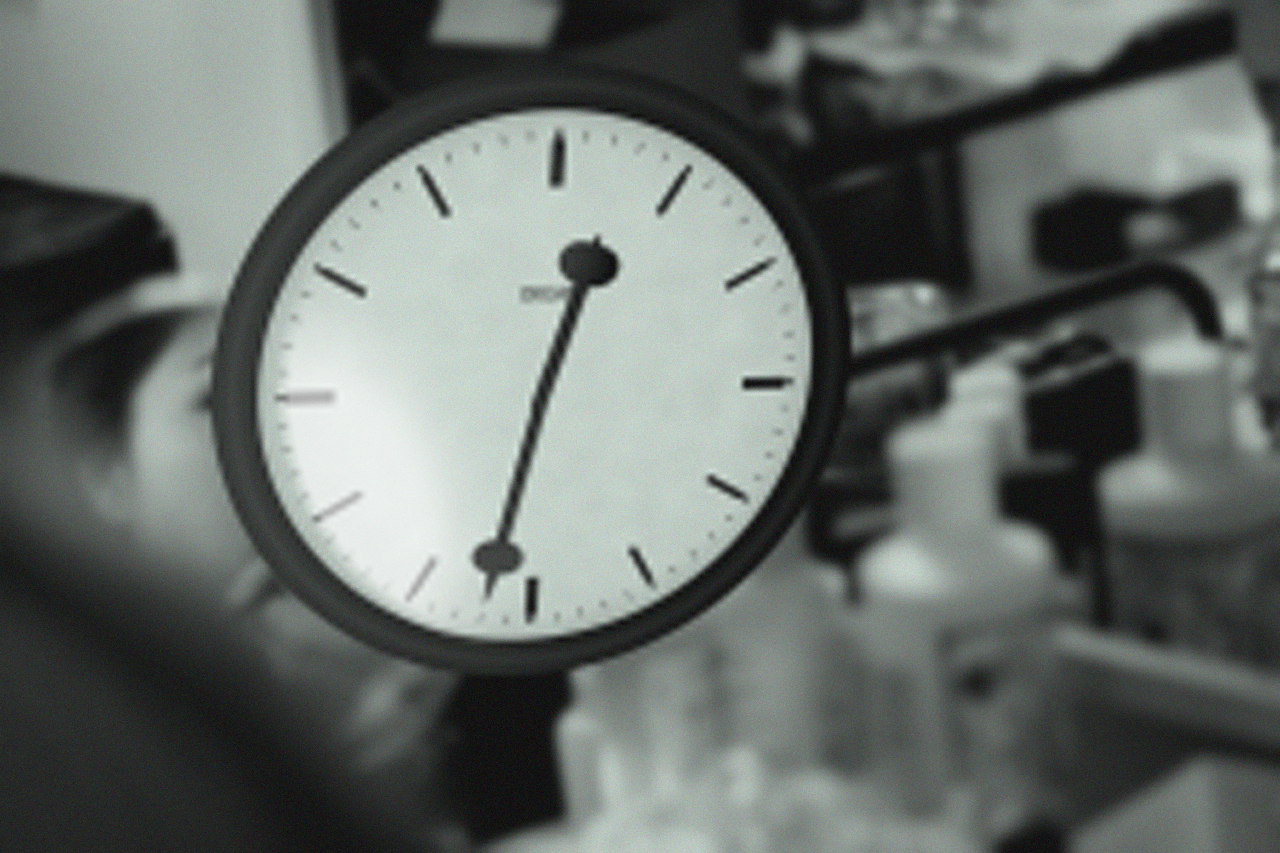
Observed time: 12:32
